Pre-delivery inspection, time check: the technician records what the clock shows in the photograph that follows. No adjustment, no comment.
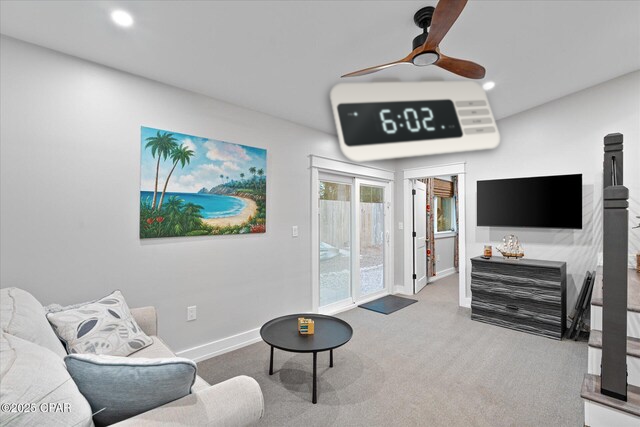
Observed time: 6:02
